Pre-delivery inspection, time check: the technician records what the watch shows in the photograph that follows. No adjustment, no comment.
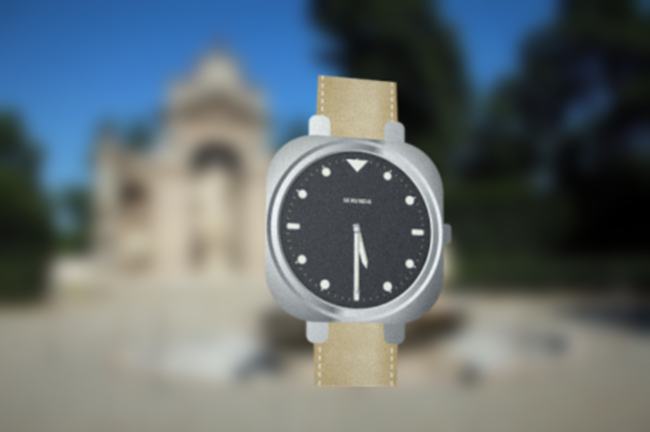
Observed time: 5:30
